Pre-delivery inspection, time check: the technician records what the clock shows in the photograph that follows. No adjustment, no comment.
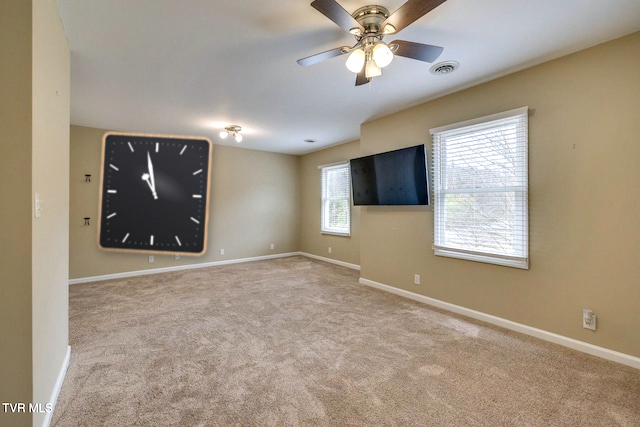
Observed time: 10:58
